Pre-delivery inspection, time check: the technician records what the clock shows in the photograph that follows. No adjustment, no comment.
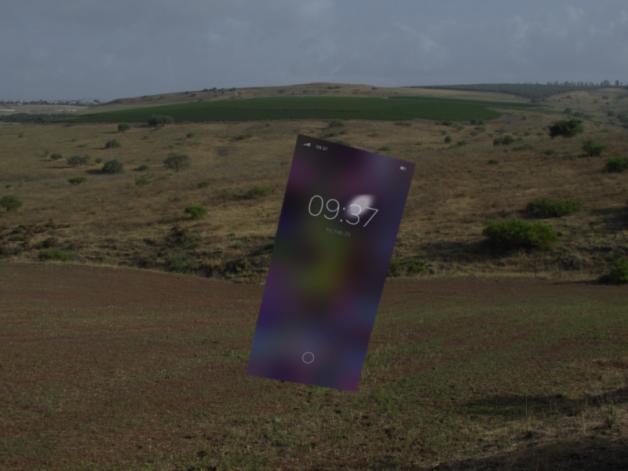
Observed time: 9:37
